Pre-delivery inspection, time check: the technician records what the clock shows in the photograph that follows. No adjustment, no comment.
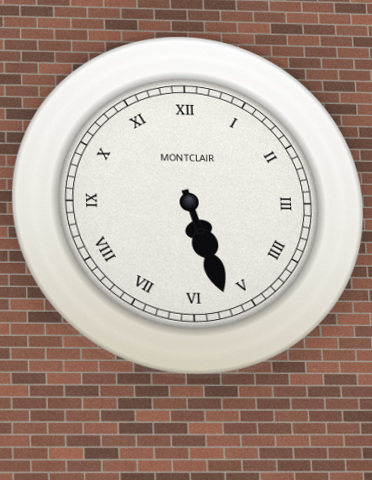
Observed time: 5:27
